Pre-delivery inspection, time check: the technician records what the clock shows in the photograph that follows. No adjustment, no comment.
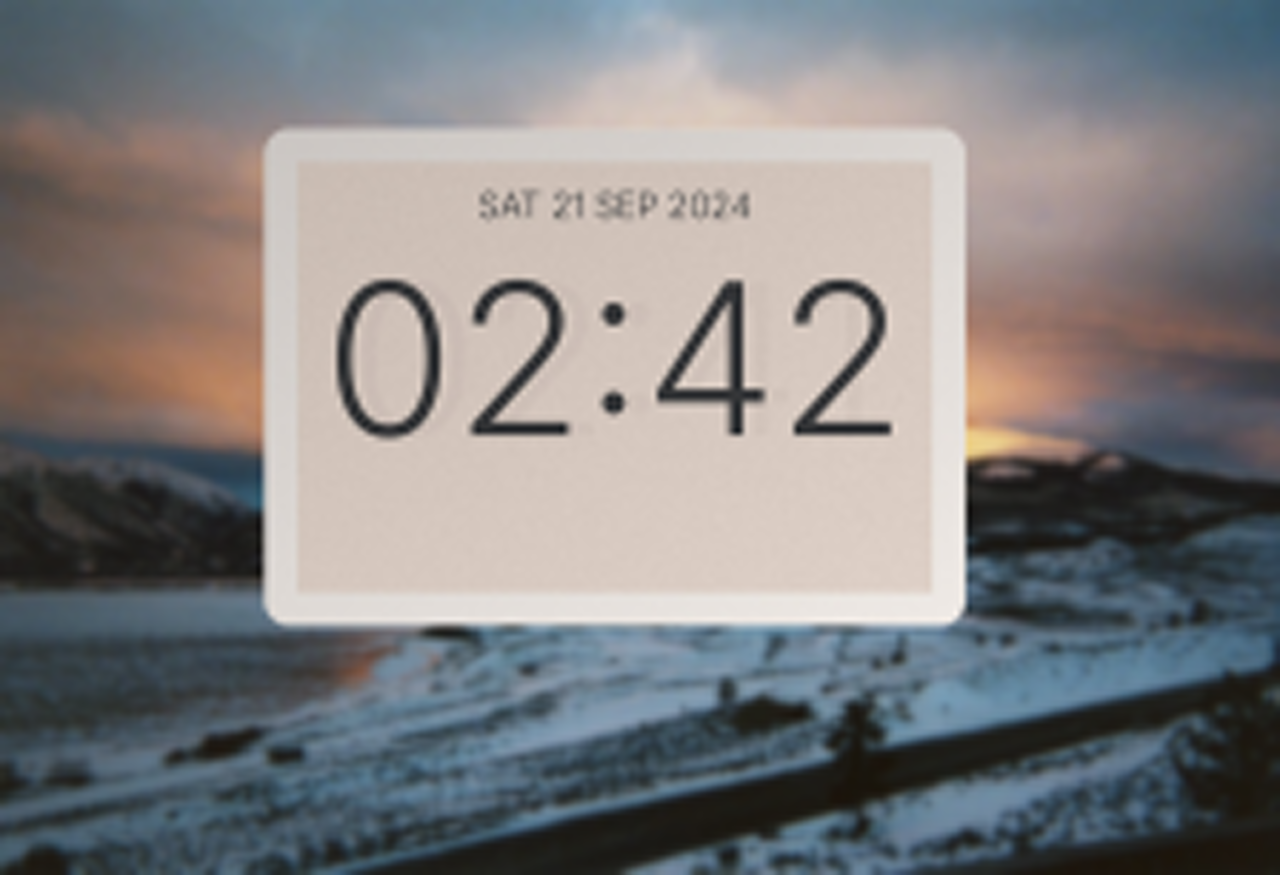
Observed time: 2:42
